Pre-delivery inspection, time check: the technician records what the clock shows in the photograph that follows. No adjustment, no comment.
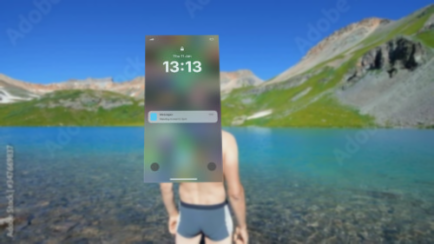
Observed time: 13:13
